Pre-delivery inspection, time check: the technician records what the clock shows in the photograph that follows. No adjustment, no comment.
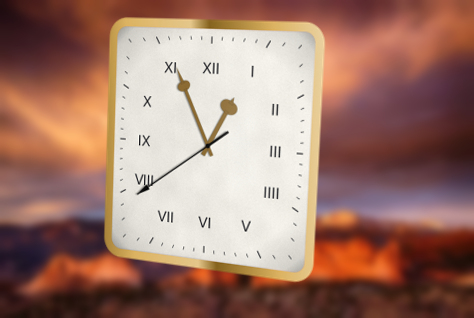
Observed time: 12:55:39
